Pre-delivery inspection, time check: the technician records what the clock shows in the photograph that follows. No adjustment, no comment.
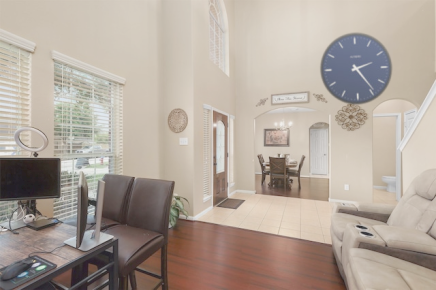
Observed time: 2:24
